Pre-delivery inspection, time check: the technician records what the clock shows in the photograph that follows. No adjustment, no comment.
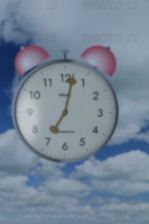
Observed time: 7:02
